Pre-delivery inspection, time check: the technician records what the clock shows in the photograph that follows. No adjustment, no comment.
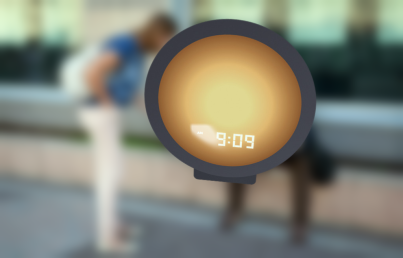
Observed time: 9:09
